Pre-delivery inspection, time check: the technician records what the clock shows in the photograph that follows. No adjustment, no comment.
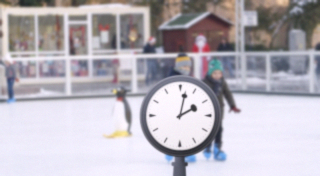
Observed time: 2:02
